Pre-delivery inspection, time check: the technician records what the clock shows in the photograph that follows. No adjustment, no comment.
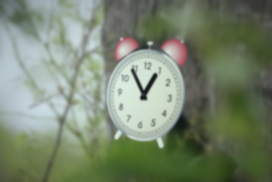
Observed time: 12:54
